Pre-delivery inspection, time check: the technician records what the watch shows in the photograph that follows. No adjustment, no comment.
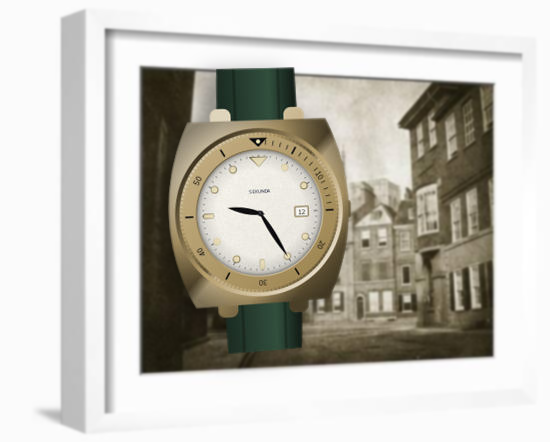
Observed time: 9:25
